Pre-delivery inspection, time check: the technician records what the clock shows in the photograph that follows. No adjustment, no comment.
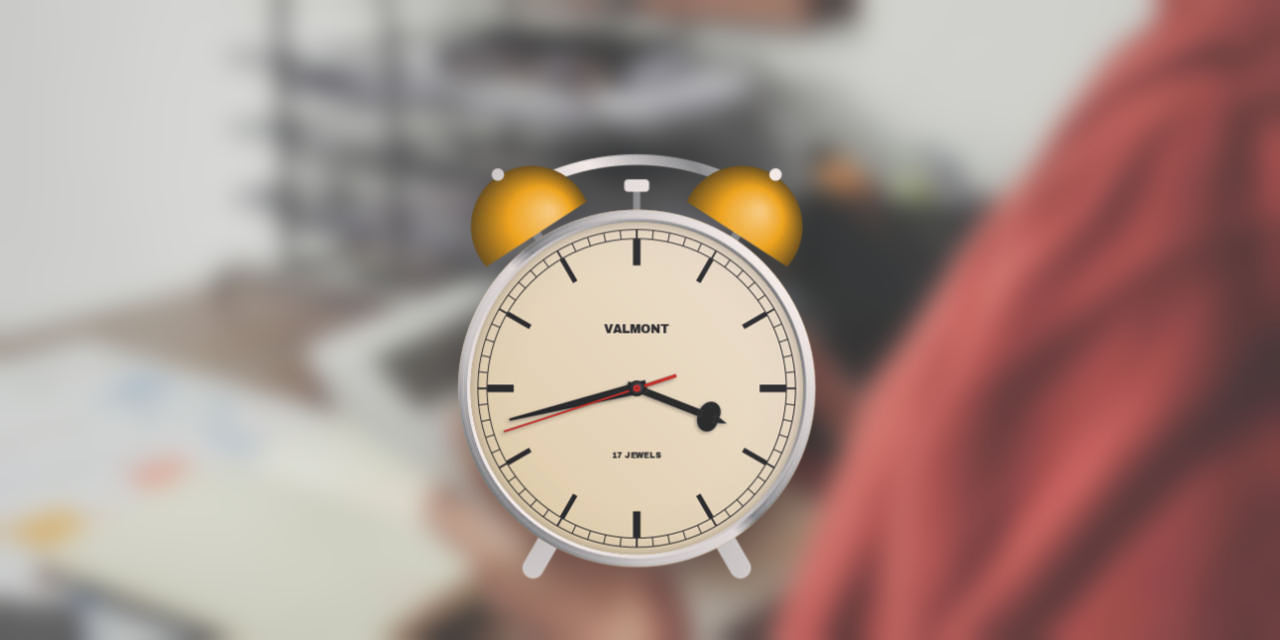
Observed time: 3:42:42
